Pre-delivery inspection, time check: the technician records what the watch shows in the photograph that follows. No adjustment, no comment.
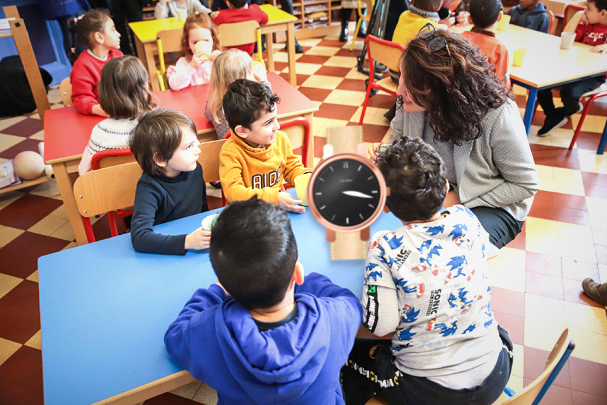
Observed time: 3:17
